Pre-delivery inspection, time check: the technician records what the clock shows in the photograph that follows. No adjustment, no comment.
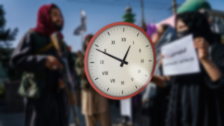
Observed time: 12:49
